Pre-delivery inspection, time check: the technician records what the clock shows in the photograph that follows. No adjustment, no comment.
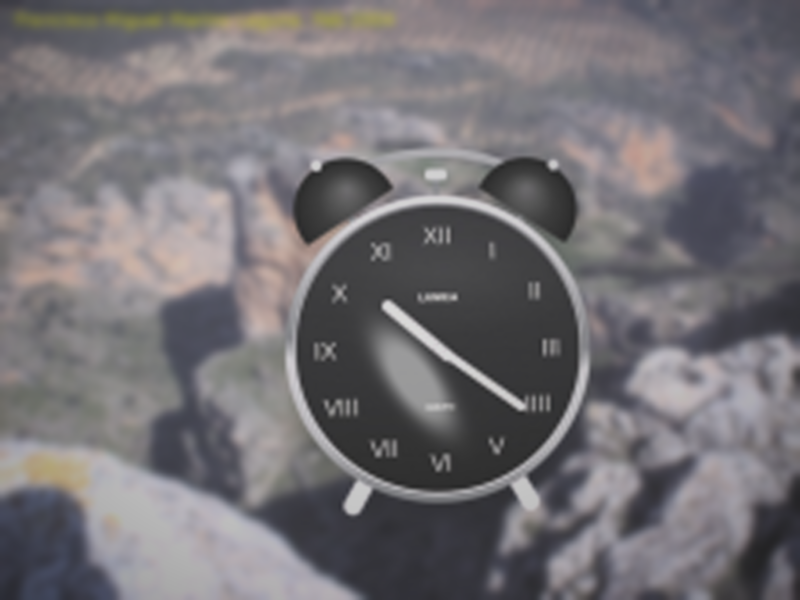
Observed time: 10:21
